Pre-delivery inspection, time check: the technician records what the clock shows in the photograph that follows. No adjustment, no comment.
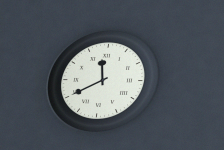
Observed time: 11:40
